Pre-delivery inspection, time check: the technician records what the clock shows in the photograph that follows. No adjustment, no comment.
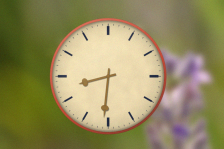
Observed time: 8:31
